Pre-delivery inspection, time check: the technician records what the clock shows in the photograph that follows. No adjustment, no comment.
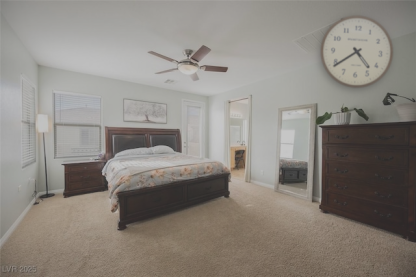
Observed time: 4:39
